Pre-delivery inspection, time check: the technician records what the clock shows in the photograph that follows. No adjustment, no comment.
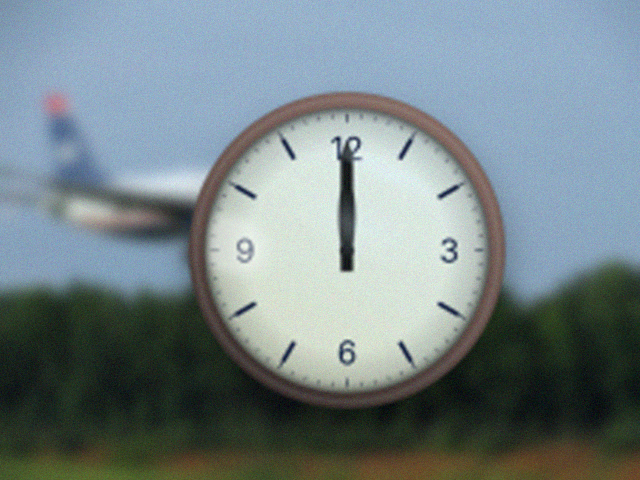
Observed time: 12:00
